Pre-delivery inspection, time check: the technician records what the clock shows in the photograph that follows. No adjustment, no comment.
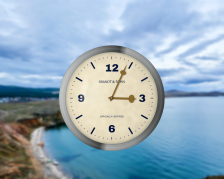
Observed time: 3:04
